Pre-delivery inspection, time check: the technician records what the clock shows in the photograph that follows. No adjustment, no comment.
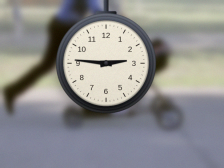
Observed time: 2:46
